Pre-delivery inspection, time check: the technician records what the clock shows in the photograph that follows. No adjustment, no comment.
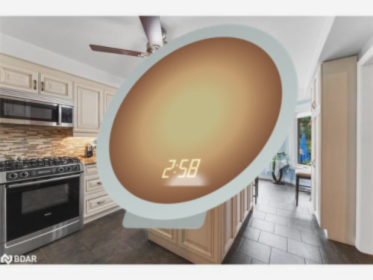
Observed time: 2:58
